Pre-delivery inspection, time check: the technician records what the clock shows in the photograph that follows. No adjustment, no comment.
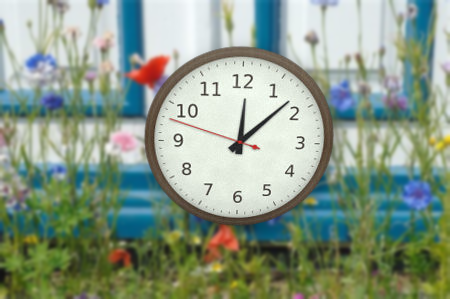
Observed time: 12:07:48
